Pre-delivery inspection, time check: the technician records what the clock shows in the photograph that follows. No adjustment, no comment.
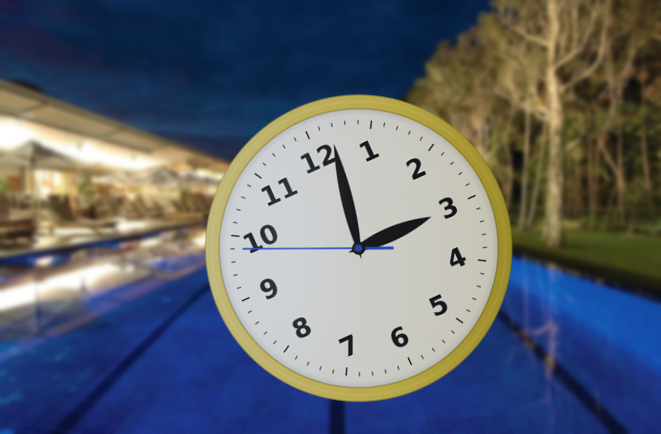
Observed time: 3:01:49
